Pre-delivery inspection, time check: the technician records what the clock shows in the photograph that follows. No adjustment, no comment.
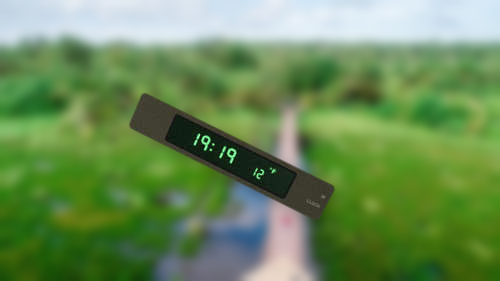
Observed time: 19:19
